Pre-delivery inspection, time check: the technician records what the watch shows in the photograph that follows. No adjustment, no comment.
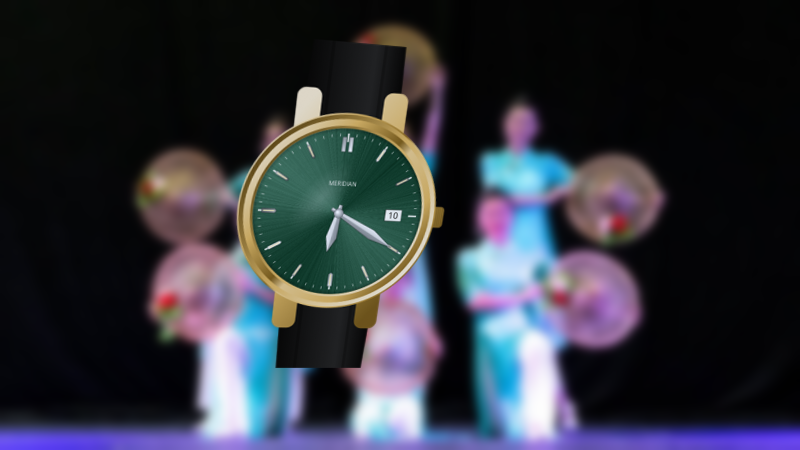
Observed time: 6:20
